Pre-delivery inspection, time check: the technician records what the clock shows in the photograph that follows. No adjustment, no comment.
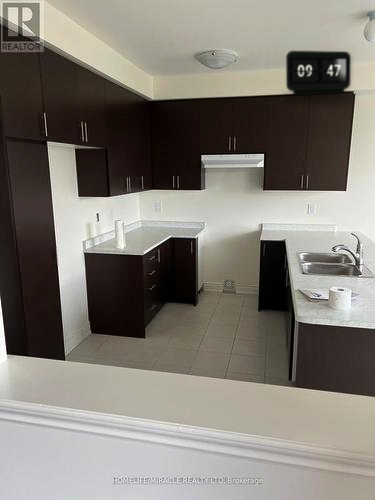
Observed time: 9:47
